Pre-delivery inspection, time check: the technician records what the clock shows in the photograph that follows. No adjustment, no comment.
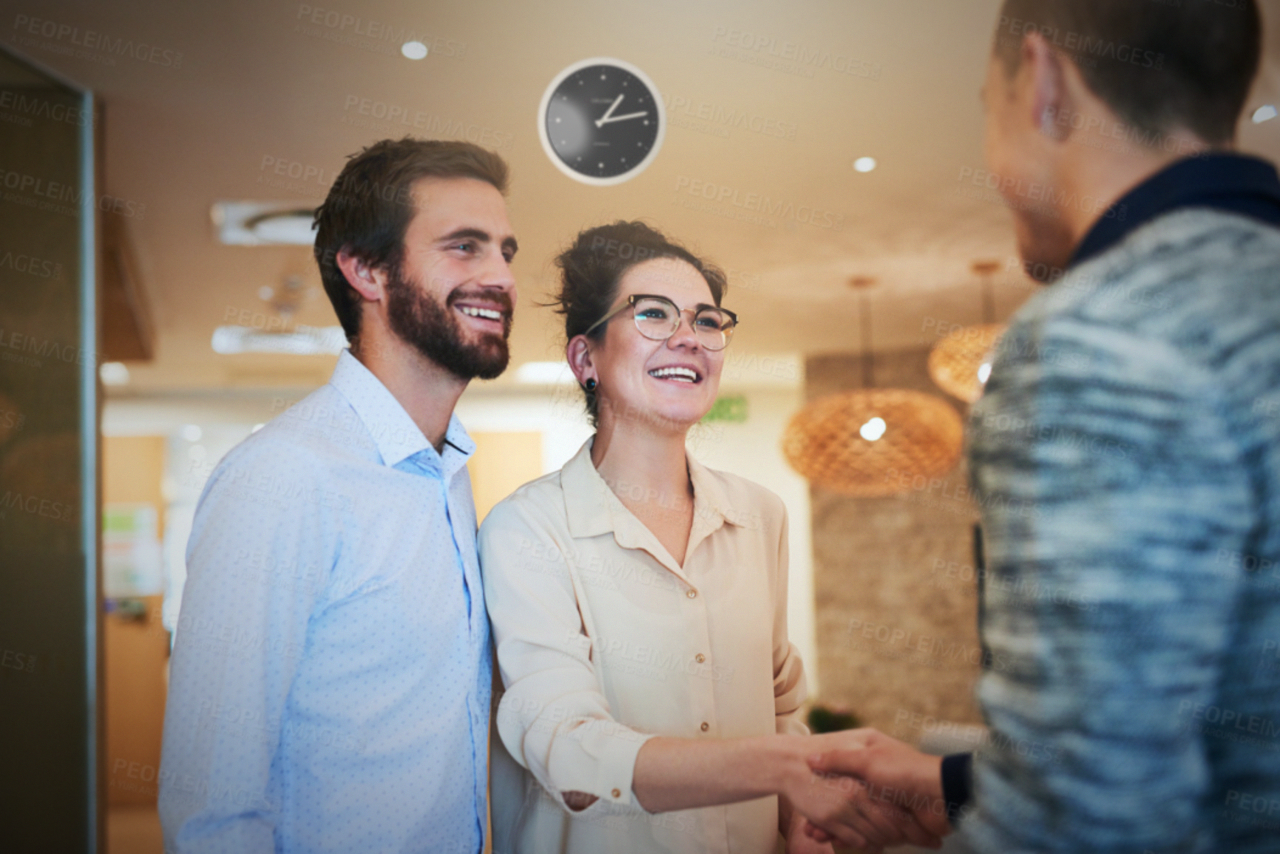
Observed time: 1:13
